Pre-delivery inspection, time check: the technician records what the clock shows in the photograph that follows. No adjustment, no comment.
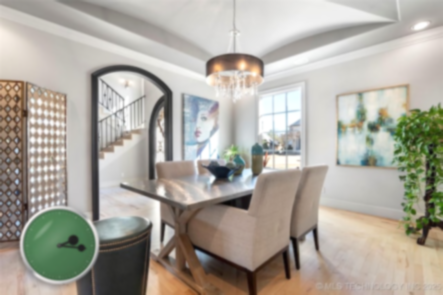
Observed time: 2:16
